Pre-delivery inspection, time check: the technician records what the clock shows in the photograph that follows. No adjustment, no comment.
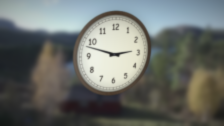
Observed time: 2:48
